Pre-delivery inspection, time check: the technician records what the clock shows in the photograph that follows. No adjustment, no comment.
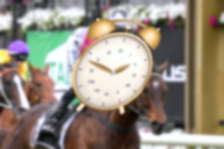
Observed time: 1:48
